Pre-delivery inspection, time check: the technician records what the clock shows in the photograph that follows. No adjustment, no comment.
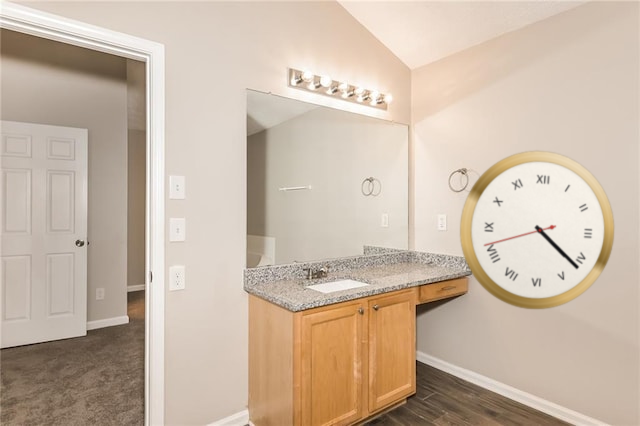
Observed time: 4:21:42
